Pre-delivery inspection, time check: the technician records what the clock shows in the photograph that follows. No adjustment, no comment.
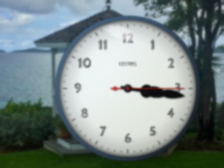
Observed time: 3:16:15
